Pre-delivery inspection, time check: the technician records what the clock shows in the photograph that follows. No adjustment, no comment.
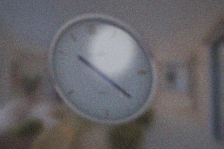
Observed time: 10:22
